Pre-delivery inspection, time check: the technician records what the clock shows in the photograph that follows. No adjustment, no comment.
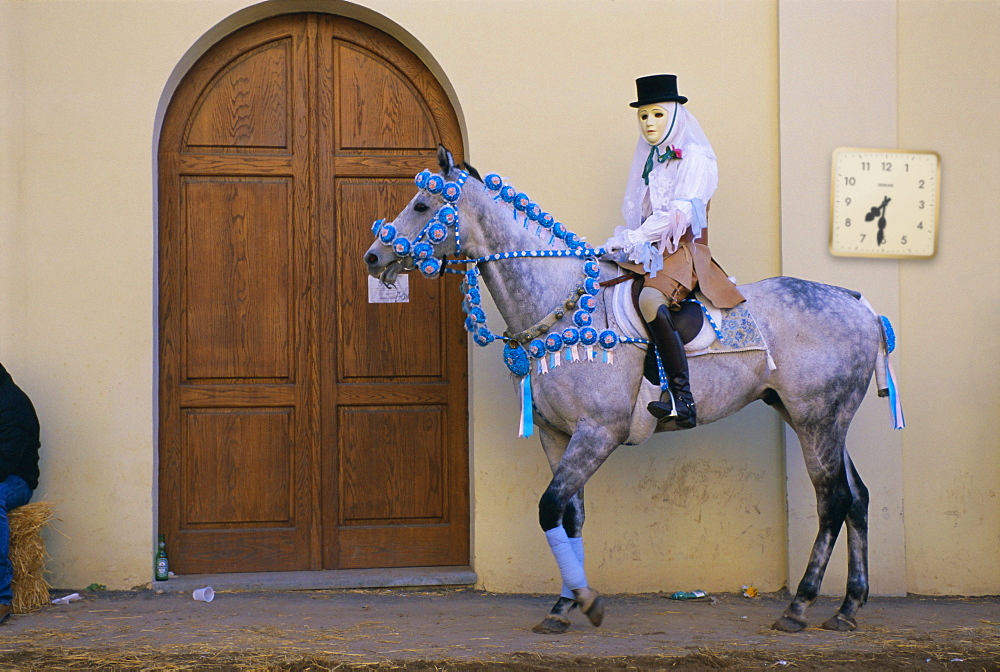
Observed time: 7:31
